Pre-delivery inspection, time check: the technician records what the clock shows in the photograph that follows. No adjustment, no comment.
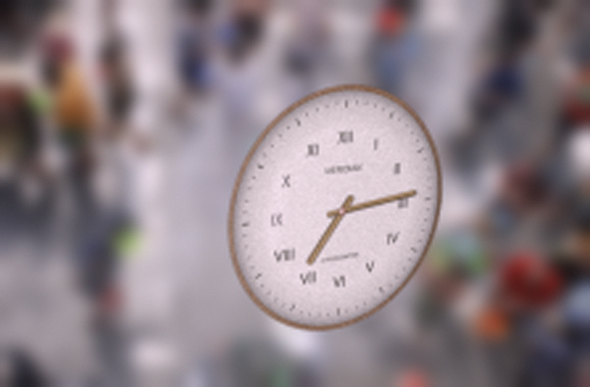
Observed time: 7:14
